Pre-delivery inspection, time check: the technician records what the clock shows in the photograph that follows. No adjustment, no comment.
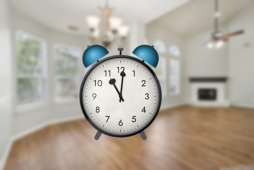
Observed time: 11:01
